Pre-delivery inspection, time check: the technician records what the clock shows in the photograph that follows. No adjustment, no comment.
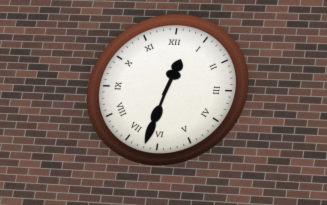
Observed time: 12:32
